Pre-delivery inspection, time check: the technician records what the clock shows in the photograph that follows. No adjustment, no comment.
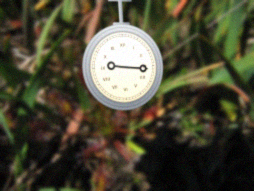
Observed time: 9:16
